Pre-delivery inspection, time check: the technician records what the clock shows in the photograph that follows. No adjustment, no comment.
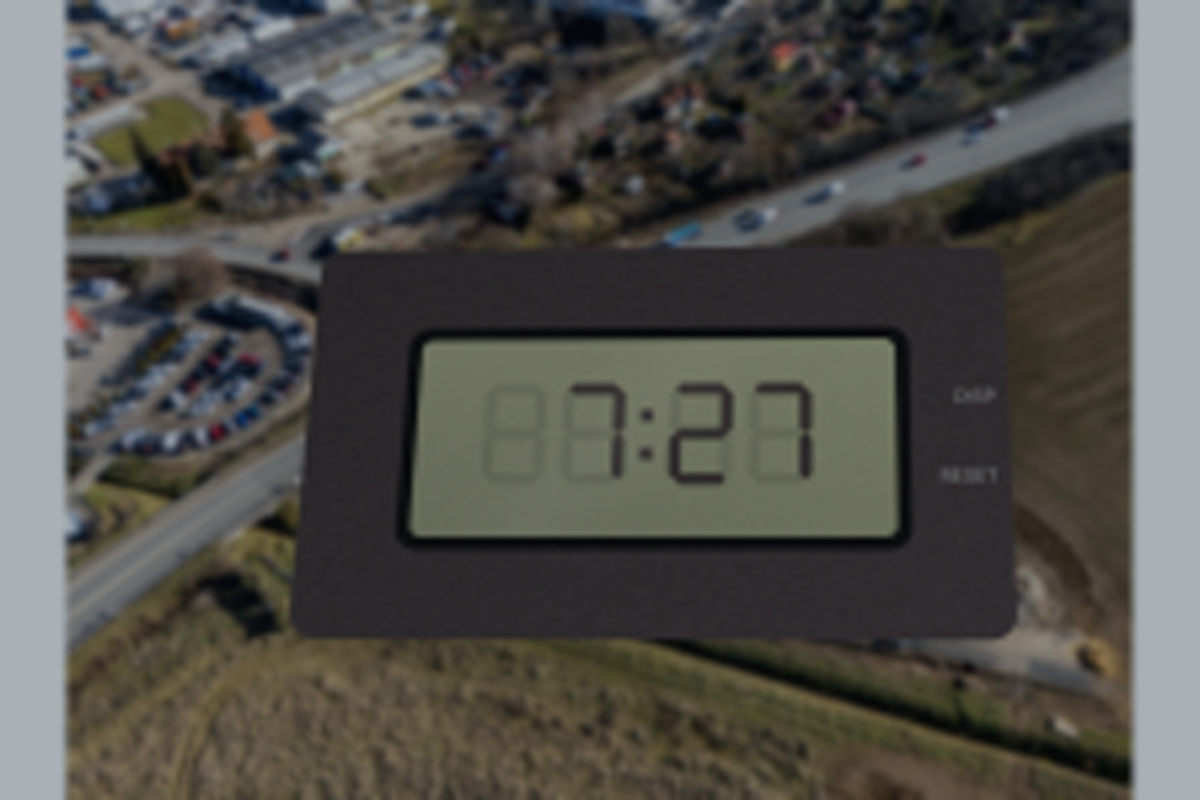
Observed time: 7:27
